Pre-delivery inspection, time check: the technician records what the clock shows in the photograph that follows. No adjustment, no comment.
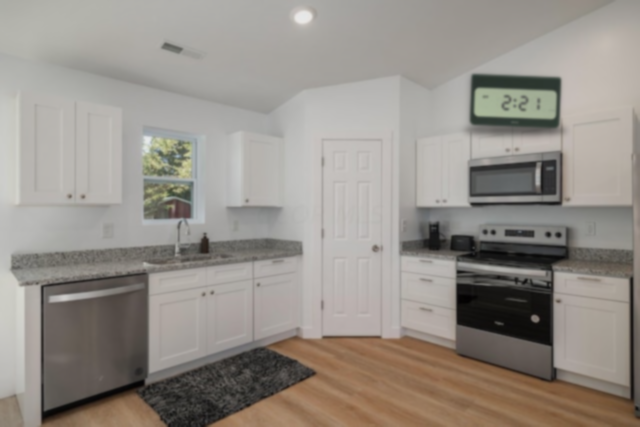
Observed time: 2:21
